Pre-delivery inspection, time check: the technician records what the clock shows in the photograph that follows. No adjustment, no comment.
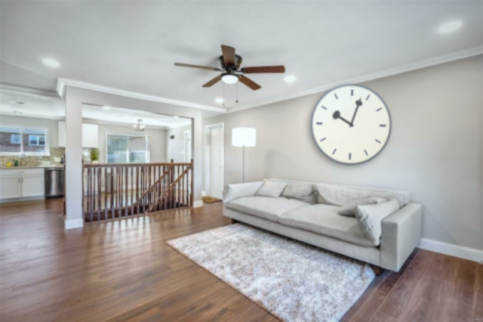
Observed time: 10:03
